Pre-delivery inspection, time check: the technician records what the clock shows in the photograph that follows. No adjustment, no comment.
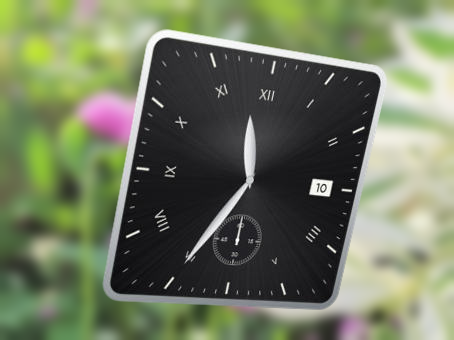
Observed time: 11:35
